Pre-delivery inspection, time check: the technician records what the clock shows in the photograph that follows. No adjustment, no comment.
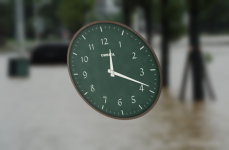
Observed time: 12:19
